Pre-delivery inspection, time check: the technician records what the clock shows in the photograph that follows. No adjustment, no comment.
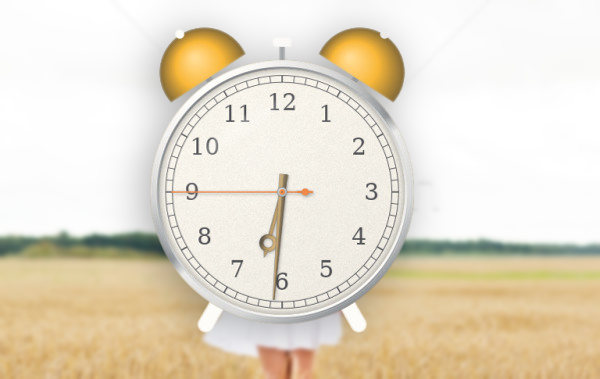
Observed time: 6:30:45
